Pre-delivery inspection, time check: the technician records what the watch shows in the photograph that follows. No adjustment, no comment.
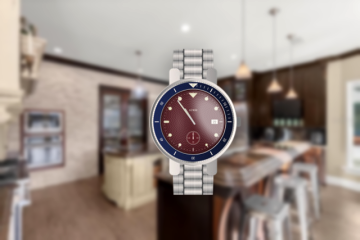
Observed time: 10:54
